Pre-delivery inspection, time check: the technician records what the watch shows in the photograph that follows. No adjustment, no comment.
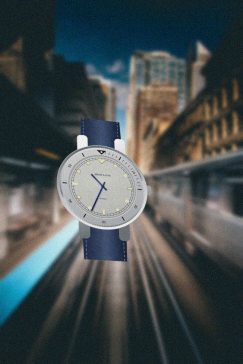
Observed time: 10:34
